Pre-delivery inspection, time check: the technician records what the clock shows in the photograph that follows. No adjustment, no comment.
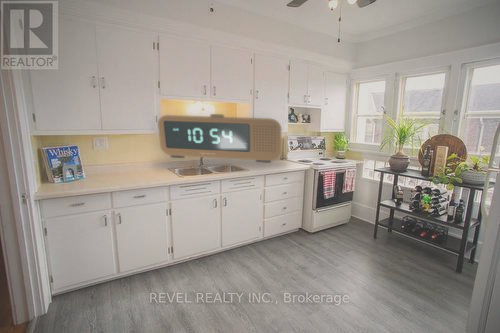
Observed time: 10:54
